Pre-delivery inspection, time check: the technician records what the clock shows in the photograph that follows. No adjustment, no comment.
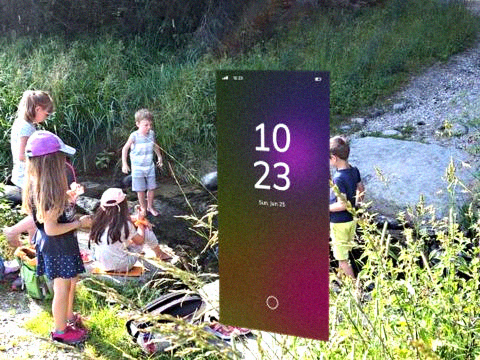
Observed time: 10:23
